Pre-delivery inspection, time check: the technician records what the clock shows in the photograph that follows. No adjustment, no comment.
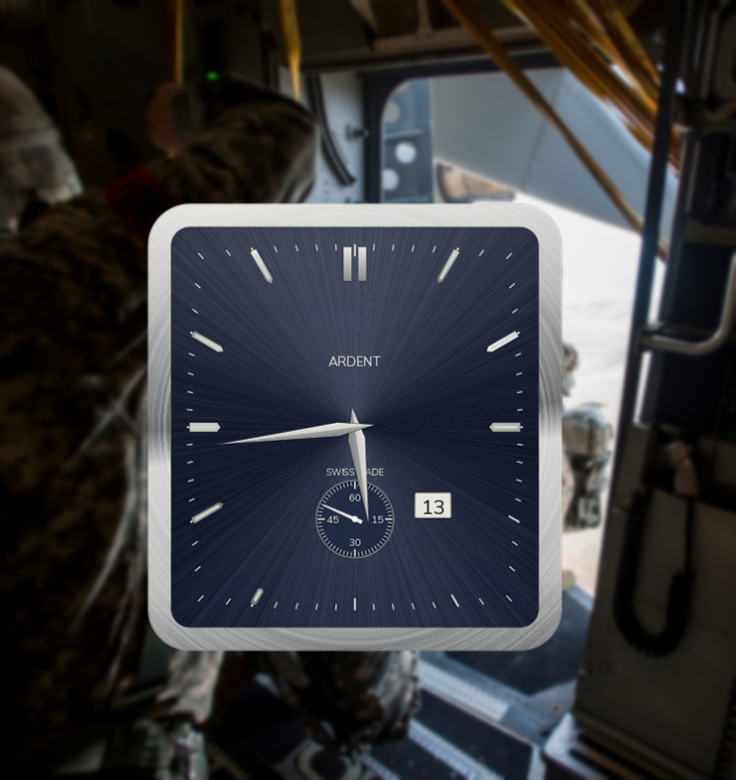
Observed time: 5:43:49
